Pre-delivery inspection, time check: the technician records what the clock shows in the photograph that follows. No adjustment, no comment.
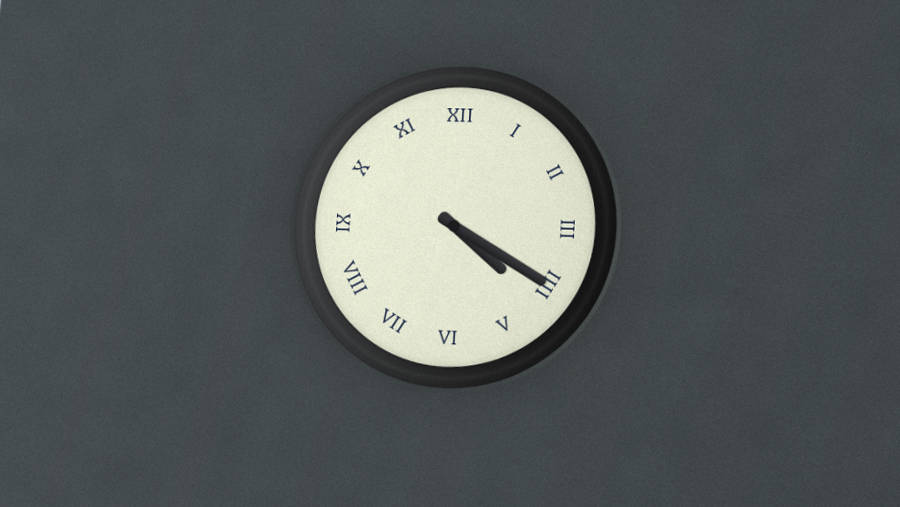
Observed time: 4:20
